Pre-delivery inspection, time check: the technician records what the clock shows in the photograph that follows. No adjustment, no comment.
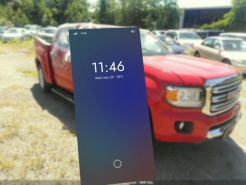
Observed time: 11:46
